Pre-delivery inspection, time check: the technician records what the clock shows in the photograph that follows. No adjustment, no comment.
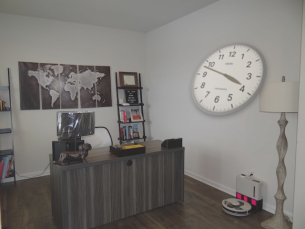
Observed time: 3:48
